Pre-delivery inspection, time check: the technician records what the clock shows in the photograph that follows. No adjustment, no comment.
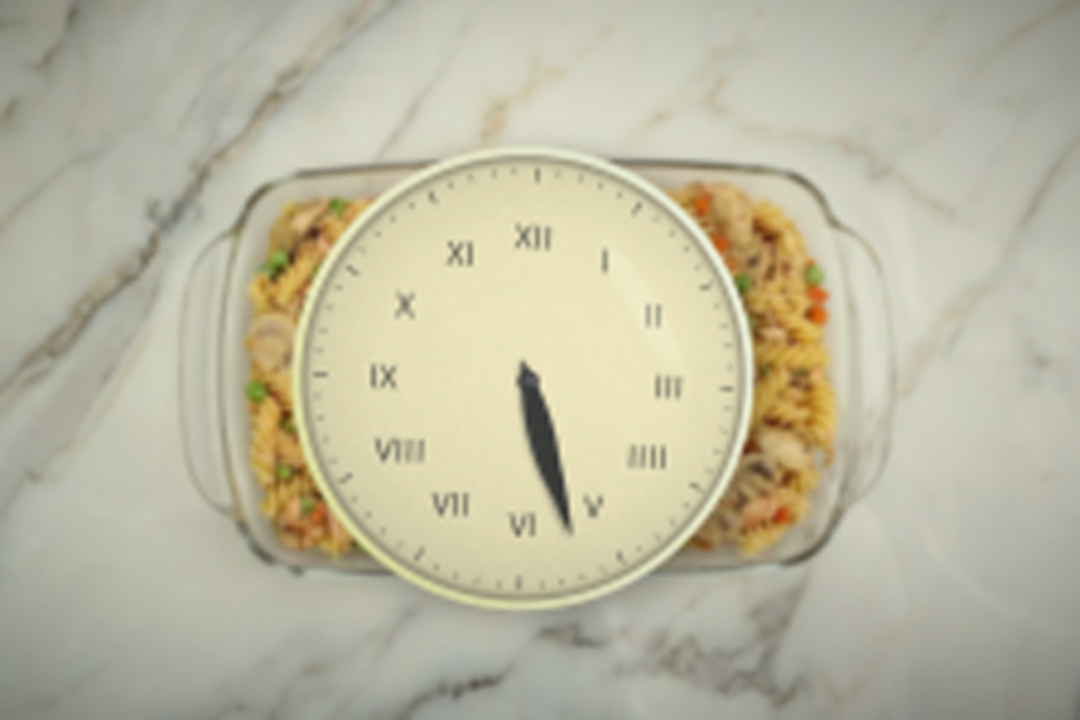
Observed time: 5:27
